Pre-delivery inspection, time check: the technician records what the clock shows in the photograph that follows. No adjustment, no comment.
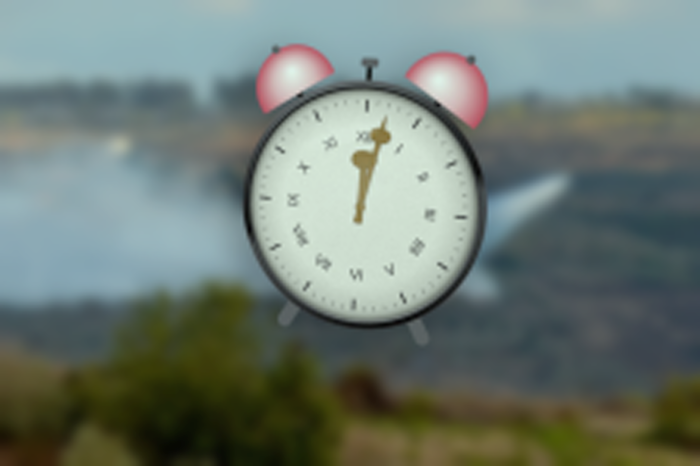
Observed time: 12:02
